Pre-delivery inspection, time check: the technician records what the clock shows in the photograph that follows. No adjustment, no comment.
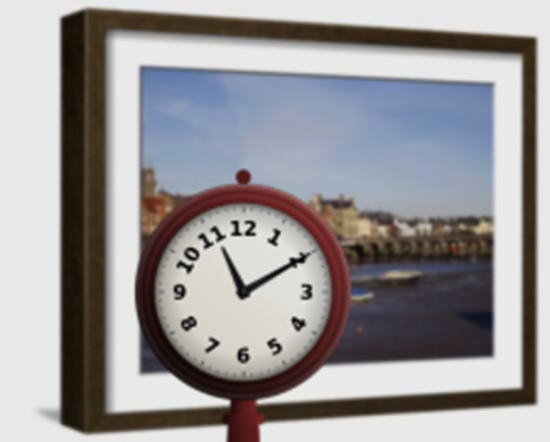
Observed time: 11:10
